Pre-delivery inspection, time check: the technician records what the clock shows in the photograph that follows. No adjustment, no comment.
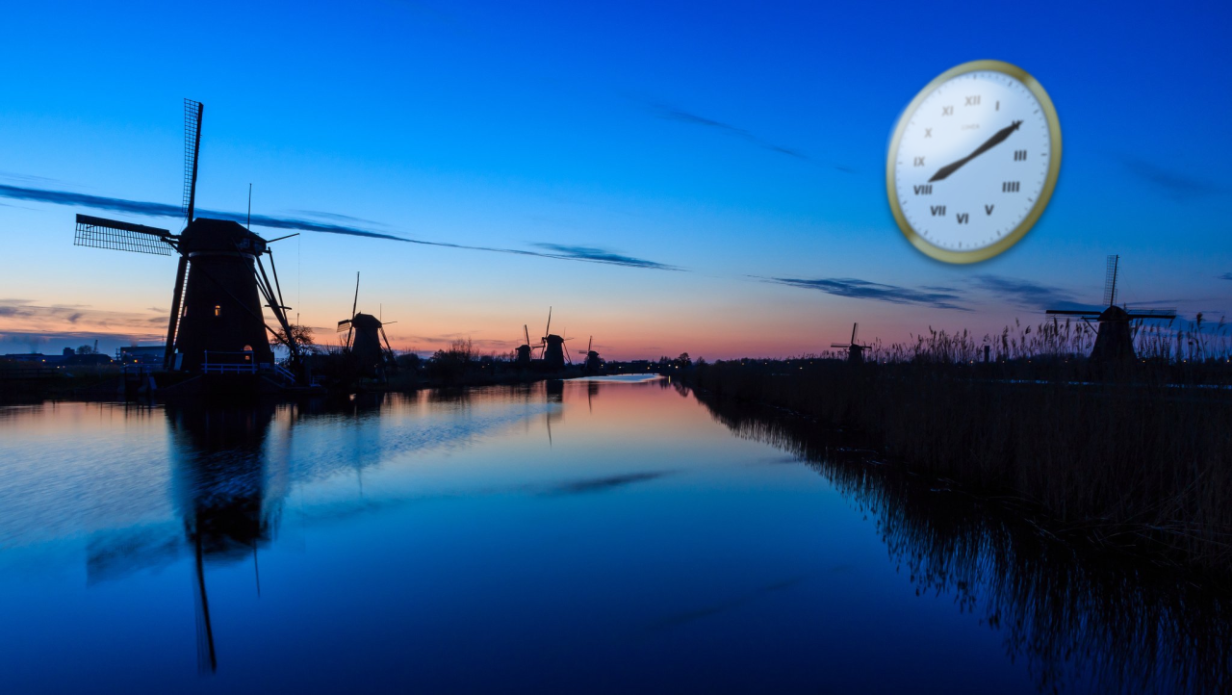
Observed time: 8:10
